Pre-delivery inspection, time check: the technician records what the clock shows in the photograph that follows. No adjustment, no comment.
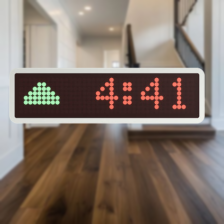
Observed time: 4:41
